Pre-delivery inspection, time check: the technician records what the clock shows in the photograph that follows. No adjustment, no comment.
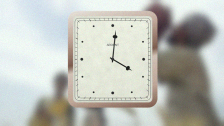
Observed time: 4:01
